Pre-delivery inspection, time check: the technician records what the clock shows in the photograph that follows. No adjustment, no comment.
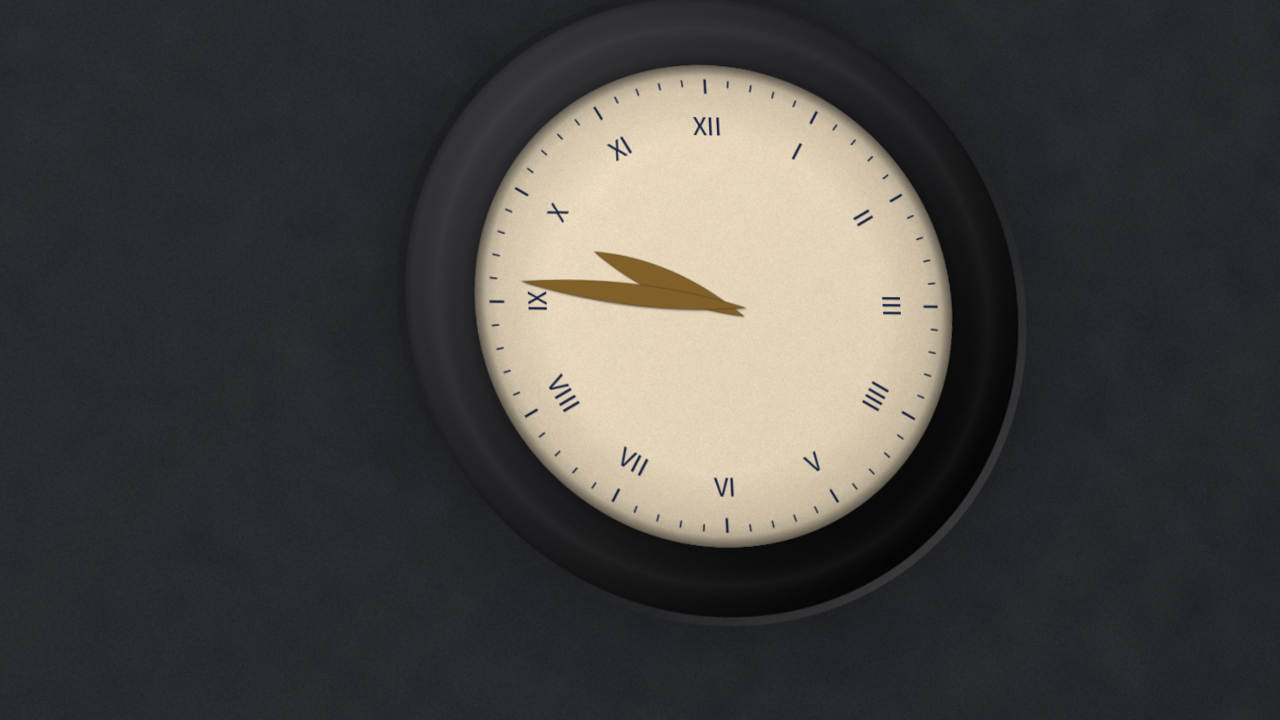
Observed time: 9:46
